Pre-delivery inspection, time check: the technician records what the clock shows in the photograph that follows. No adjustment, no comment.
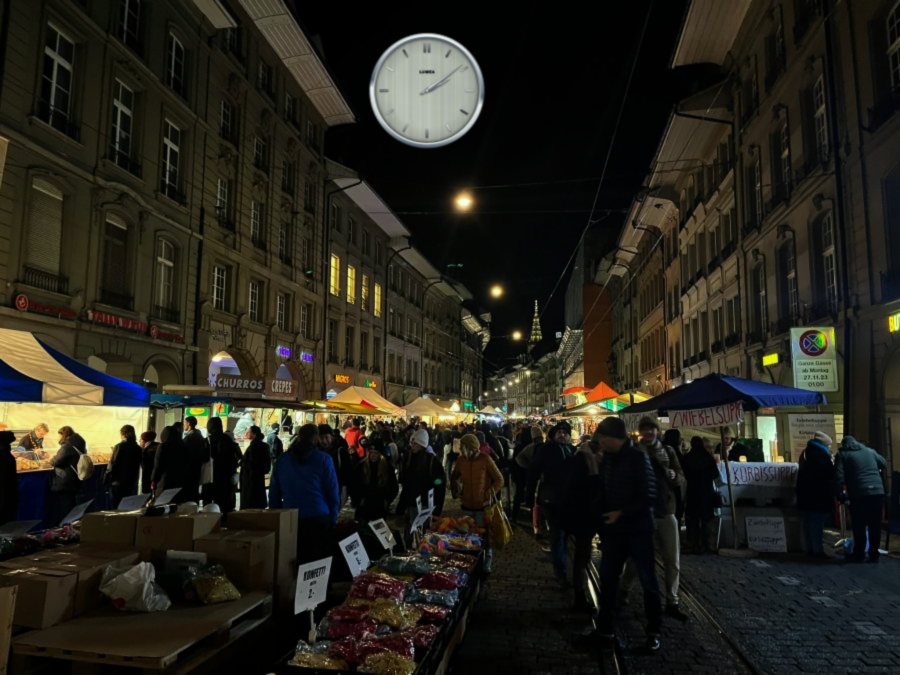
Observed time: 2:09
